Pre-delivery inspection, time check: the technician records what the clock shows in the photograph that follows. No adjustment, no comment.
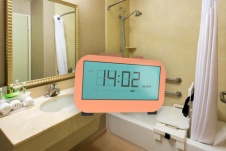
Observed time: 14:02
